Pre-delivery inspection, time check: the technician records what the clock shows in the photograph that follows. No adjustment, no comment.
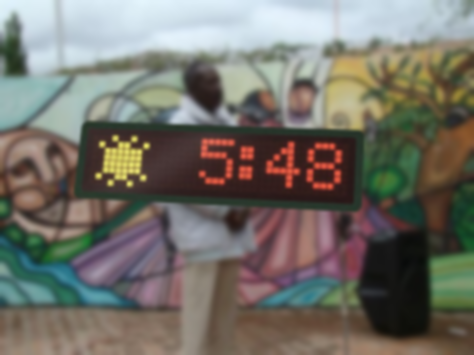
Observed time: 5:48
